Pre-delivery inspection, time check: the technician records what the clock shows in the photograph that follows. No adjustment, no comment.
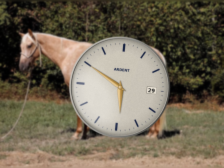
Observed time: 5:50
